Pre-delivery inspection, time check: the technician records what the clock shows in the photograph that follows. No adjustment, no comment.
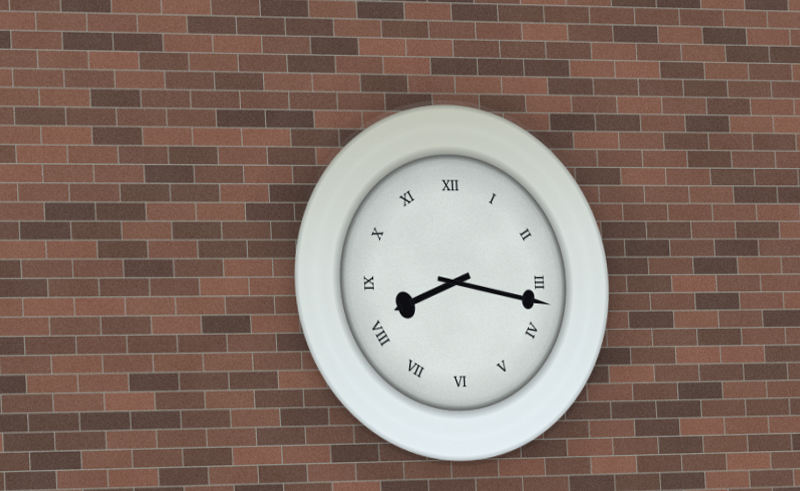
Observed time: 8:17
